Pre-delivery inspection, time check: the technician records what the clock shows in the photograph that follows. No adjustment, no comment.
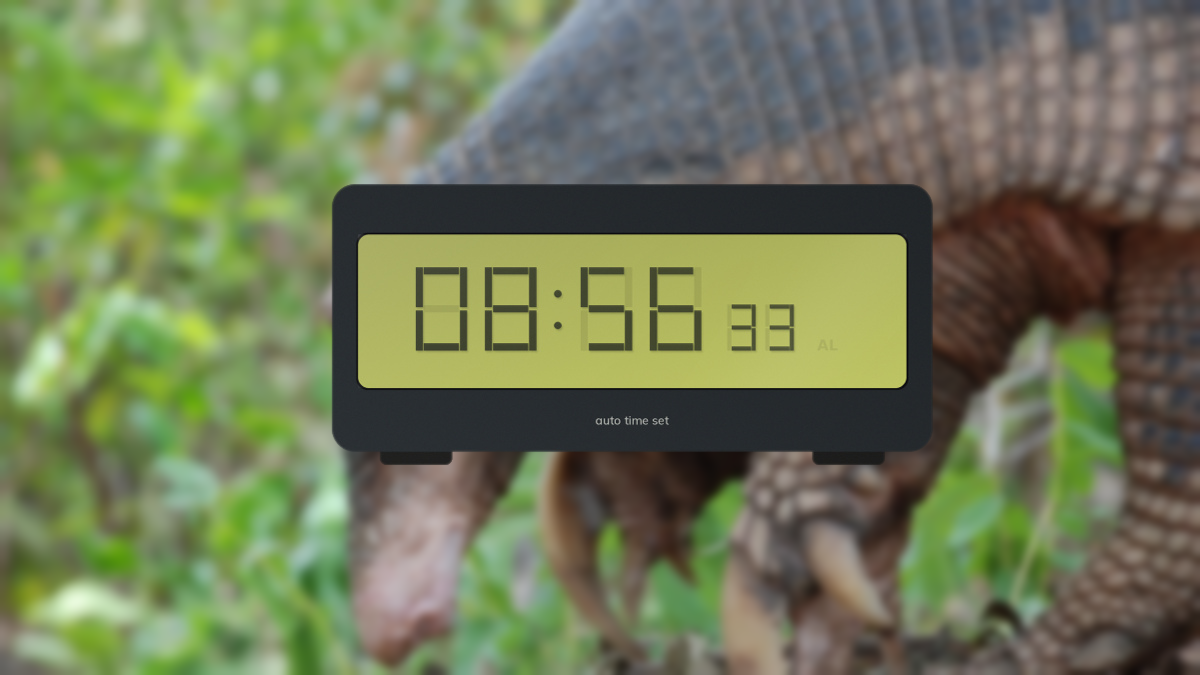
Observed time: 8:56:33
